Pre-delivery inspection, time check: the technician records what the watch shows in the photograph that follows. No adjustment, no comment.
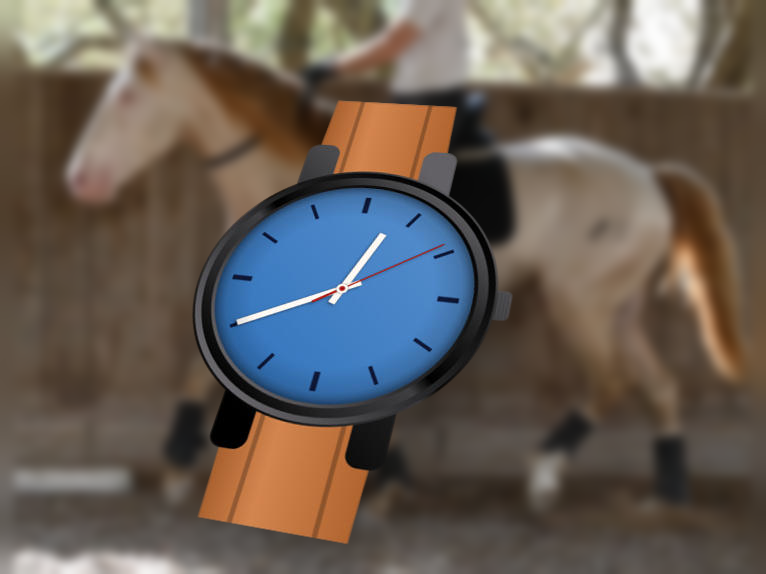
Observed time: 12:40:09
